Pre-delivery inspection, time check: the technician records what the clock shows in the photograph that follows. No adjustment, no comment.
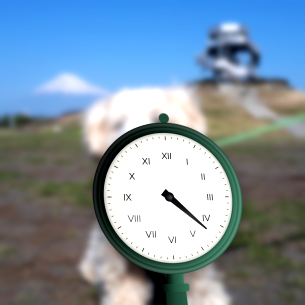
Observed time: 4:22
